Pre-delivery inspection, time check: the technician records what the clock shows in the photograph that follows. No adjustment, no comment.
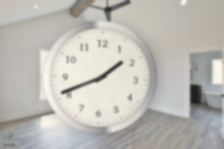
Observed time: 1:41
